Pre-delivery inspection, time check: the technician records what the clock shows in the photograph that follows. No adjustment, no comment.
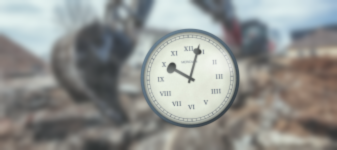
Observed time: 10:03
